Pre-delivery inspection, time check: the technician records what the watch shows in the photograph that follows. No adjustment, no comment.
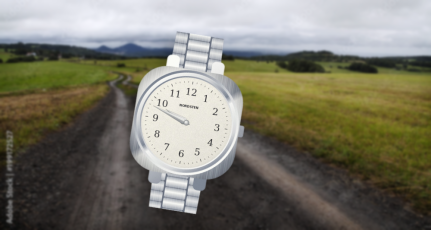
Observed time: 9:48
